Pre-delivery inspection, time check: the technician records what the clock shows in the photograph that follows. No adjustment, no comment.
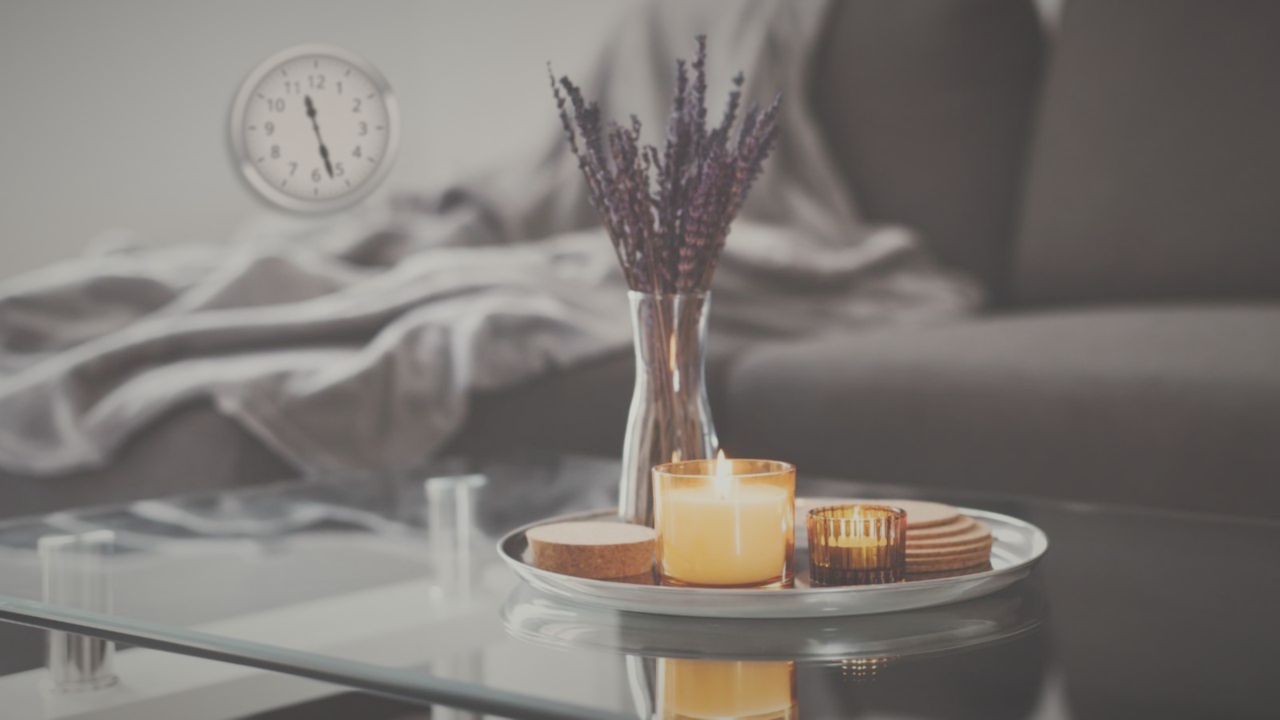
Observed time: 11:27
